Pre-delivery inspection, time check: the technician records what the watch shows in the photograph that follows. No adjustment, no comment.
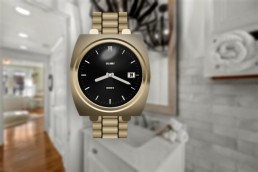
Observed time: 8:19
